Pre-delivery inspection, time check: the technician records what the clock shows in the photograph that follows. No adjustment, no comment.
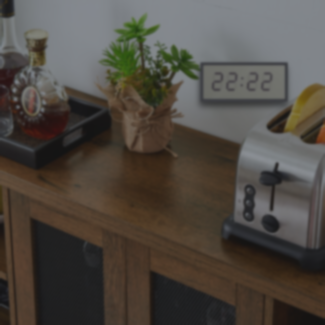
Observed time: 22:22
